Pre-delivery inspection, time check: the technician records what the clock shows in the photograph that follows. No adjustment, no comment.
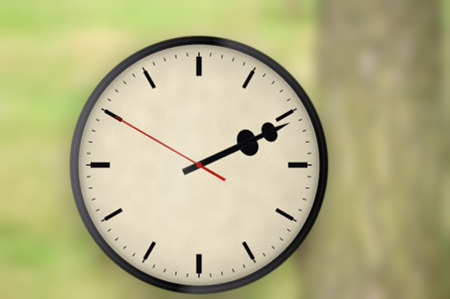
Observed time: 2:10:50
